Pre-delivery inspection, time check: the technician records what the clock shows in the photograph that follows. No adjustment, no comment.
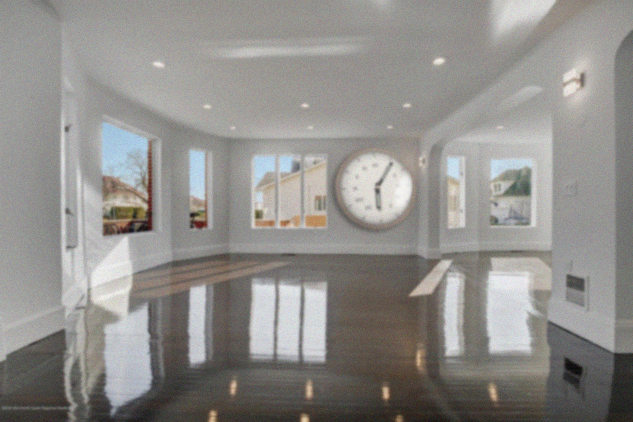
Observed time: 6:06
